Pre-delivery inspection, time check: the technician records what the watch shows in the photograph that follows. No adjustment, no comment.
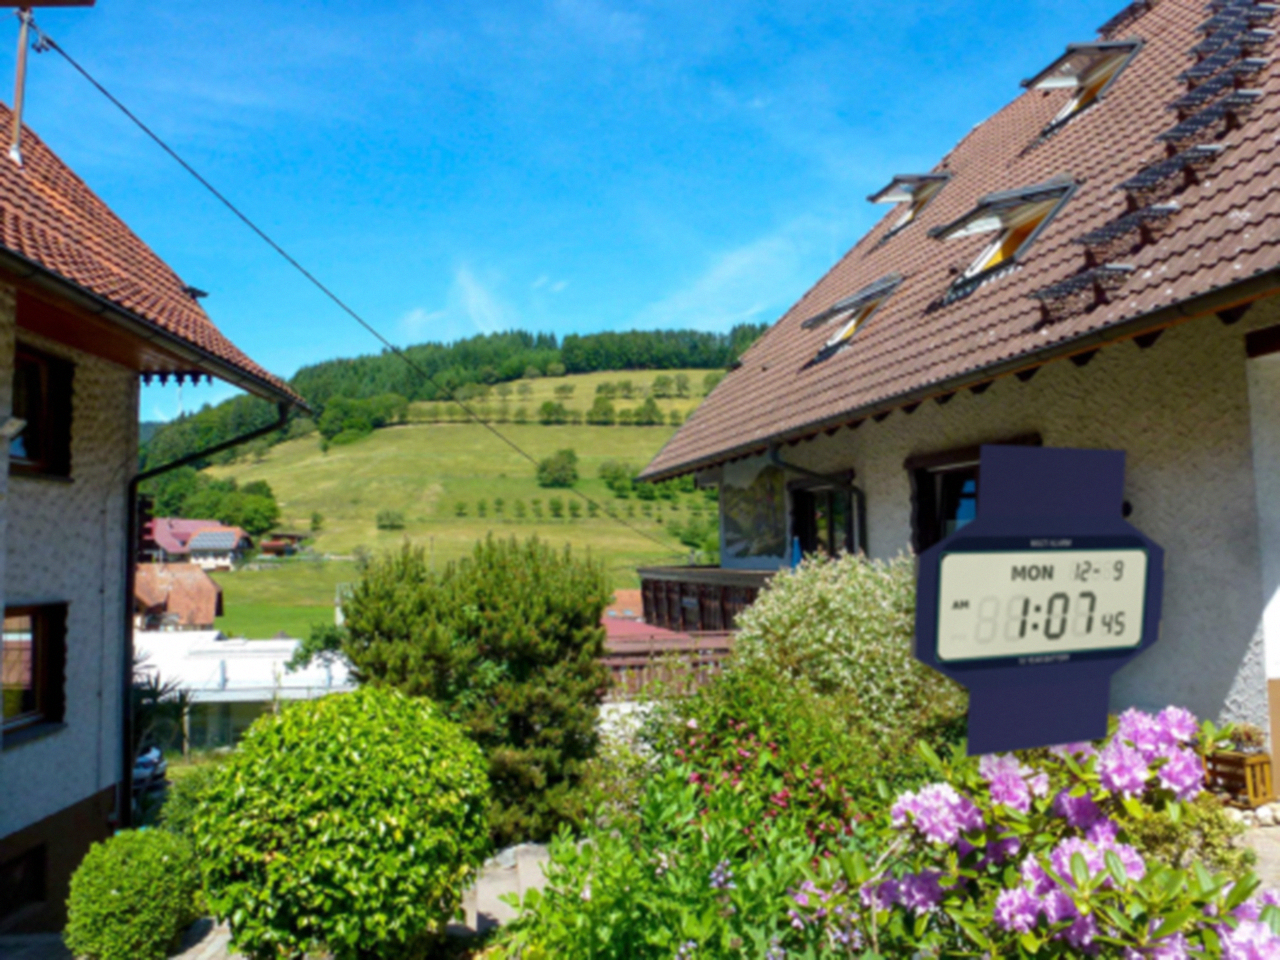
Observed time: 1:07:45
